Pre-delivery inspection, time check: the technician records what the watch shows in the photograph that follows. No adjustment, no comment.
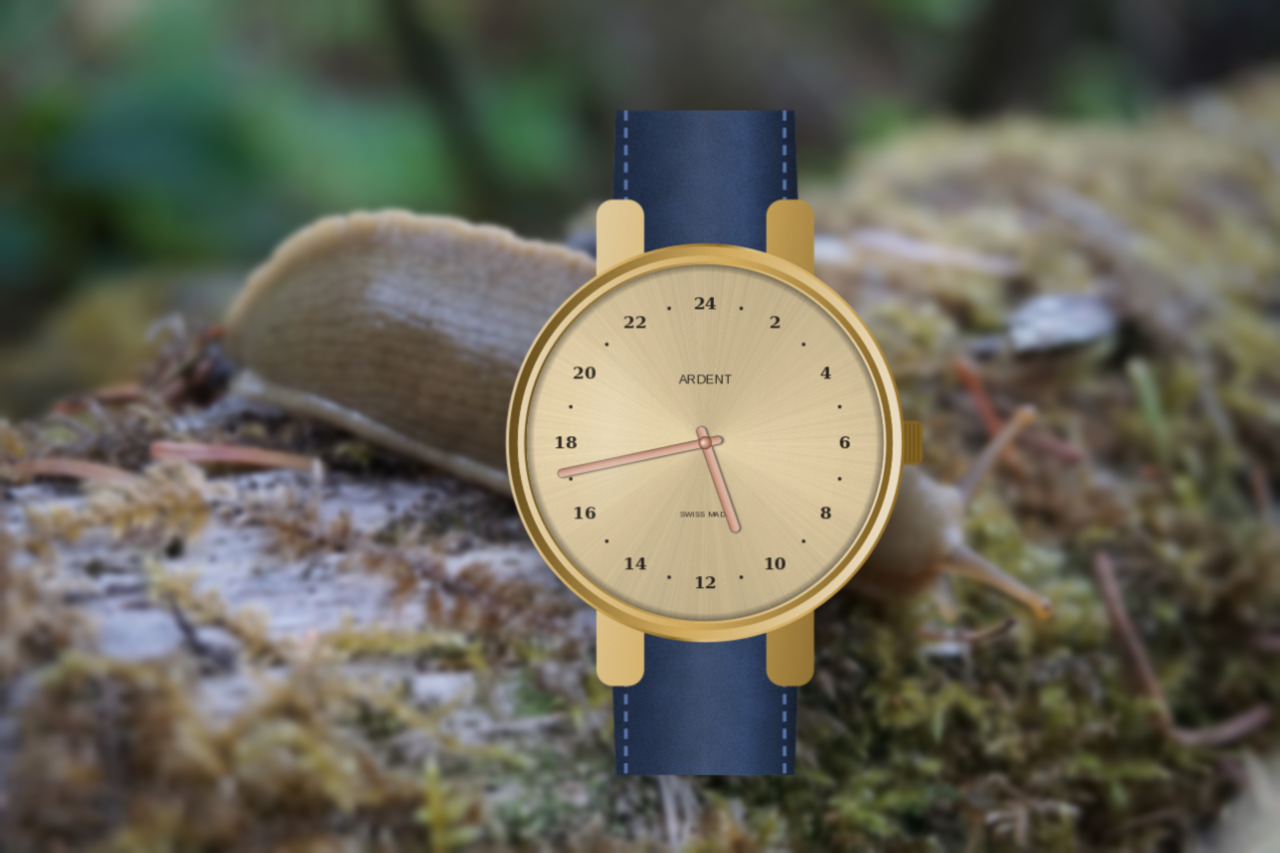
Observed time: 10:43
